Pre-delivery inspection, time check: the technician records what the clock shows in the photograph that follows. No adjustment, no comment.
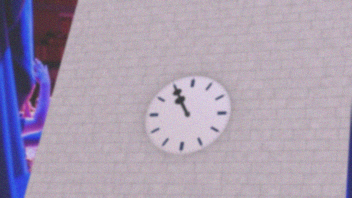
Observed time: 10:55
